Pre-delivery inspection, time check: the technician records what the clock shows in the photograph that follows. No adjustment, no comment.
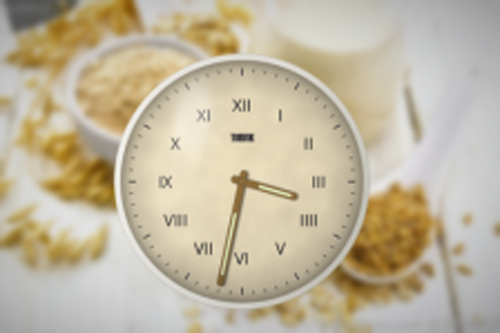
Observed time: 3:32
